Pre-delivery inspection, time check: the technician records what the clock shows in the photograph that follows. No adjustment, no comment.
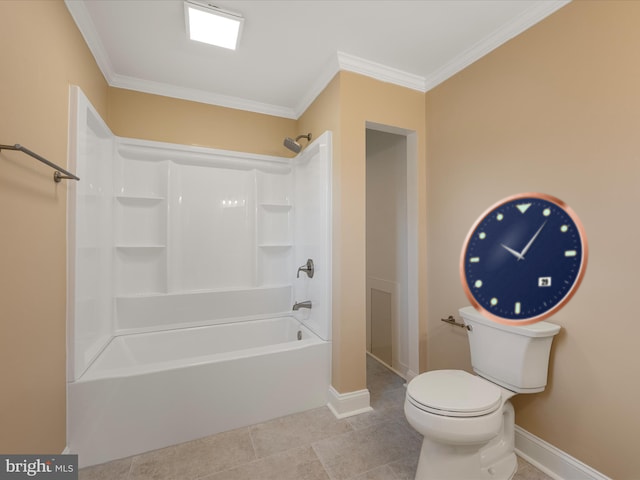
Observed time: 10:06
